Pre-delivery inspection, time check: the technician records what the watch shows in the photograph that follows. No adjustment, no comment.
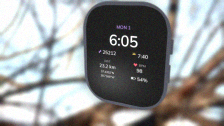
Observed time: 6:05
